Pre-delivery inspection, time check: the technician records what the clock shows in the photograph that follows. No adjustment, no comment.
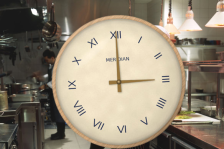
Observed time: 3:00
